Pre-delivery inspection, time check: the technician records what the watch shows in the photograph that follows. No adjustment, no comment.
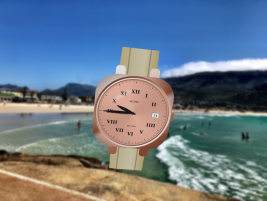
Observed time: 9:45
